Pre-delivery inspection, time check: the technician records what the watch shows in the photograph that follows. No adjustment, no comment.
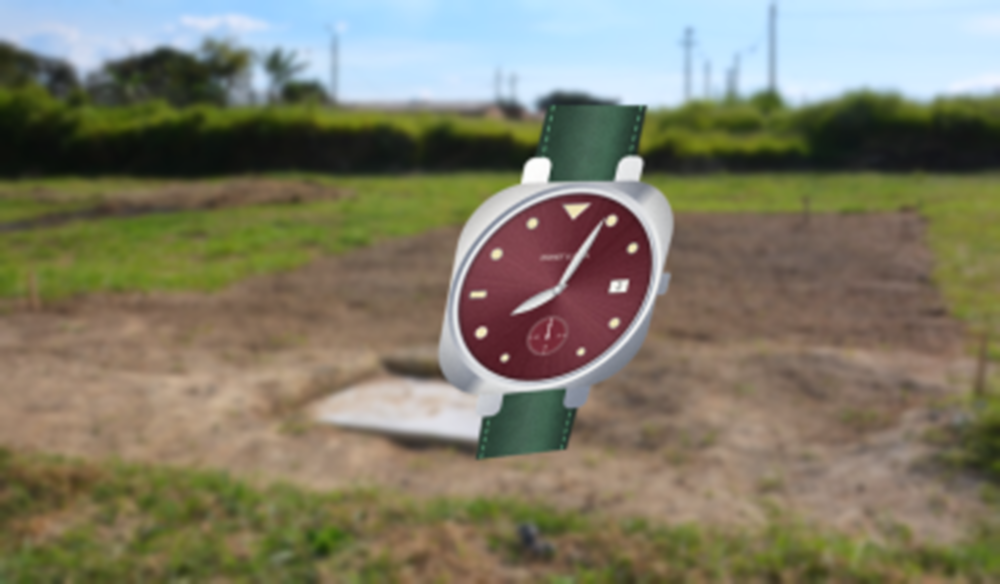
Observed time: 8:04
